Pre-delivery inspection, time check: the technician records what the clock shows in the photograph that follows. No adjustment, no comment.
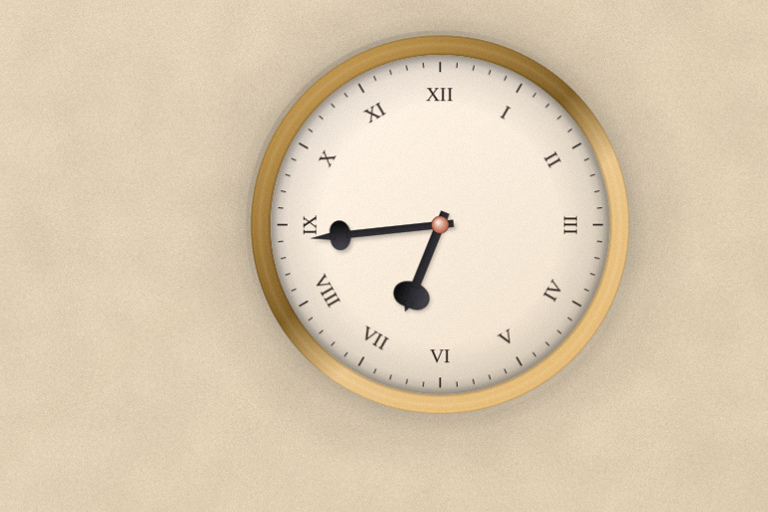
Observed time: 6:44
